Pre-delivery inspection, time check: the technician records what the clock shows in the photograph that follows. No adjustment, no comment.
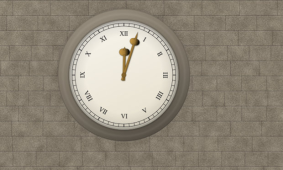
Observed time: 12:03
